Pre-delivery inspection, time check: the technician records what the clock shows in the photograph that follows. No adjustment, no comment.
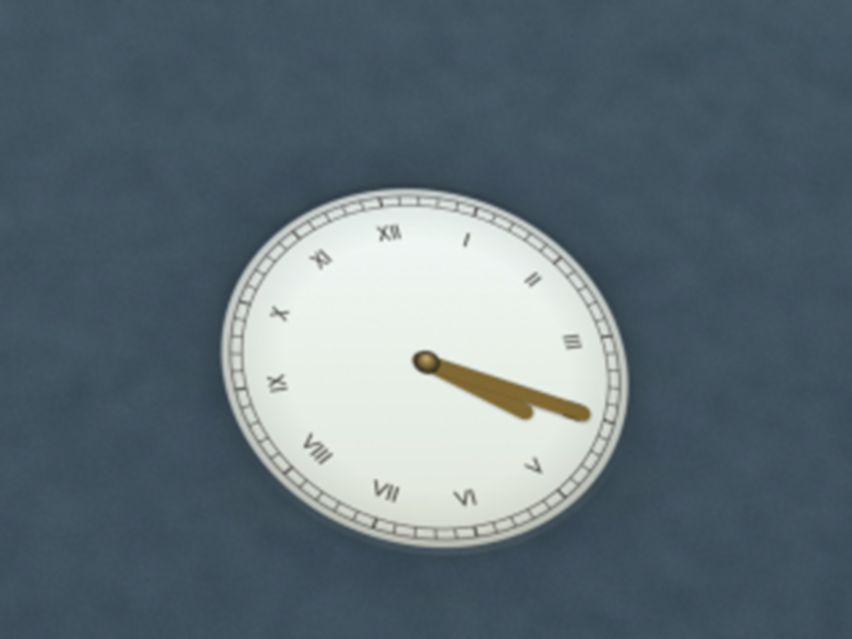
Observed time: 4:20
